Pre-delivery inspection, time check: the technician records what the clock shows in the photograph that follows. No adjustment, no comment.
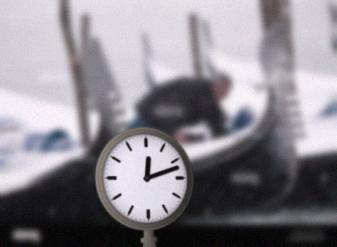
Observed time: 12:12
